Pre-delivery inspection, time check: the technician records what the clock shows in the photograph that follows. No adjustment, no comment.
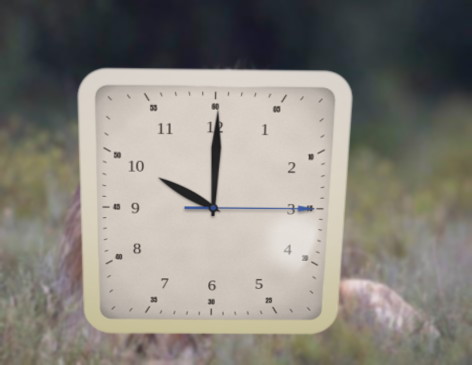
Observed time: 10:00:15
